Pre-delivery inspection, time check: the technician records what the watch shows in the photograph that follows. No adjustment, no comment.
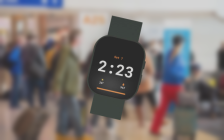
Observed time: 2:23
